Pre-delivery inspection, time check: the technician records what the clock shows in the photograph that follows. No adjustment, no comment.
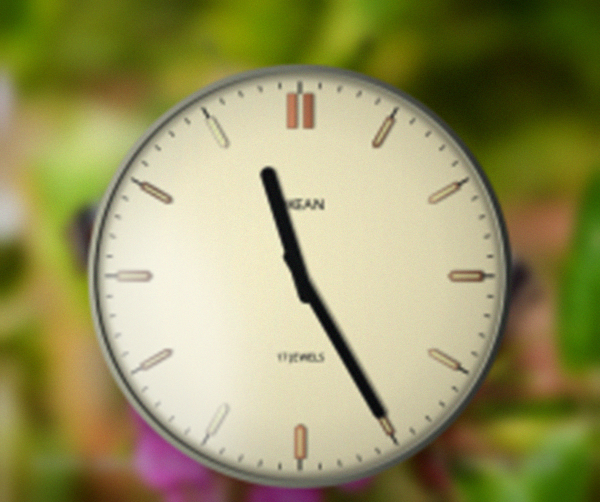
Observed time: 11:25
